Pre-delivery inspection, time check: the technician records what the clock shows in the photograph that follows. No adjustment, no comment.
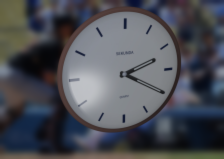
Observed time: 2:20
